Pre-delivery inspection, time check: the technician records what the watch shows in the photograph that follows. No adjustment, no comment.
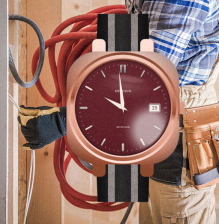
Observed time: 9:59
